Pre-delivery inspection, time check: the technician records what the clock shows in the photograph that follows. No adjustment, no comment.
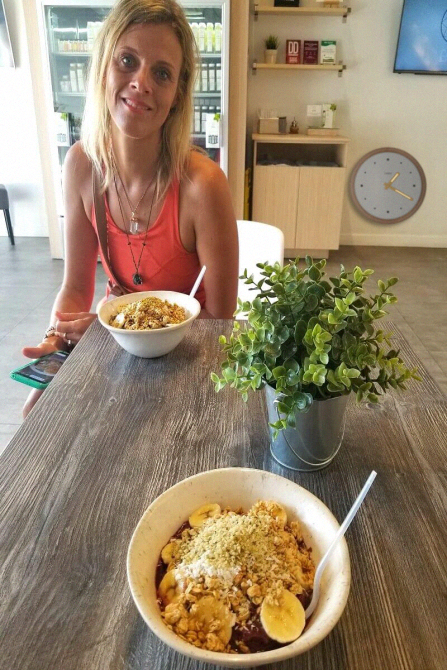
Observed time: 1:20
